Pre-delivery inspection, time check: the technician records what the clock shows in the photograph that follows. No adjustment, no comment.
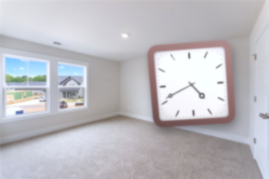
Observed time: 4:41
